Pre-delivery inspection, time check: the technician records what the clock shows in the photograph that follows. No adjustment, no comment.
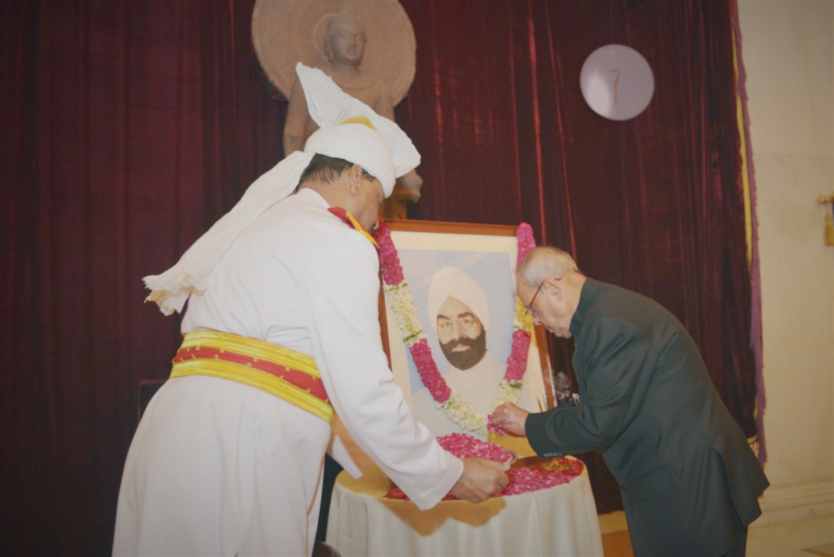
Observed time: 12:32
